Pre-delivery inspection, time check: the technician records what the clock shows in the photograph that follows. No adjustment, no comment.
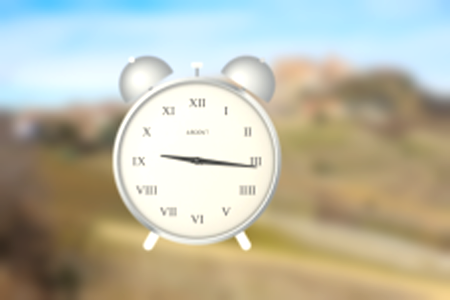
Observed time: 9:16
